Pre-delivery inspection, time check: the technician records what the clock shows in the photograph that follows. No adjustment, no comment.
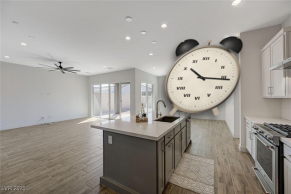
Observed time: 10:16
